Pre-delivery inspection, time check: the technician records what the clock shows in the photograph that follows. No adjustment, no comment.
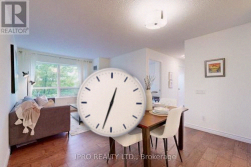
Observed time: 12:33
